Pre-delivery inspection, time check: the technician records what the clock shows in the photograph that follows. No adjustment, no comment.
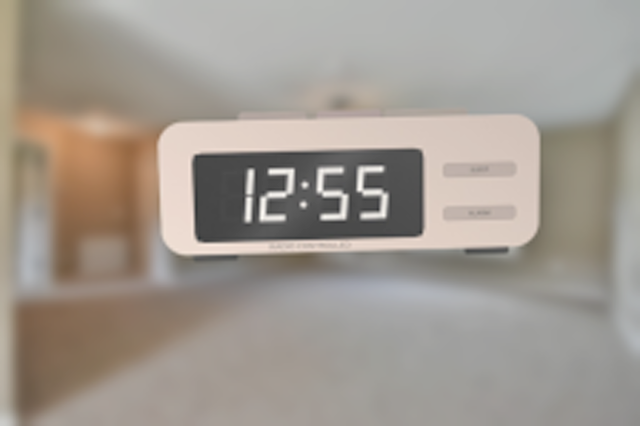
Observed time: 12:55
